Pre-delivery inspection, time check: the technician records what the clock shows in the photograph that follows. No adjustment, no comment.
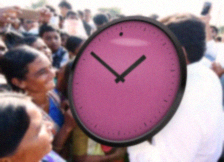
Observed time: 1:52
